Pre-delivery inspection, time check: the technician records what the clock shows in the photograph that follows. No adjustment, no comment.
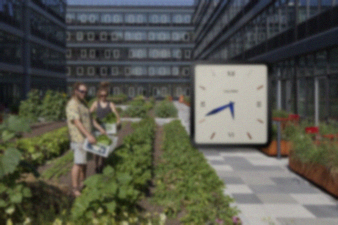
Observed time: 5:41
